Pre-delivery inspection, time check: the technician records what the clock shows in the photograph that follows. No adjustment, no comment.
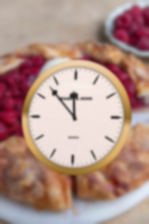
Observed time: 11:53
